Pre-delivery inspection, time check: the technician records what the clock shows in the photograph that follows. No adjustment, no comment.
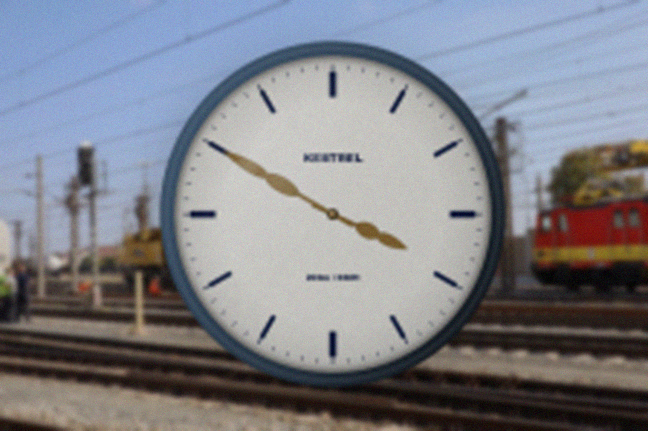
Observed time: 3:50
